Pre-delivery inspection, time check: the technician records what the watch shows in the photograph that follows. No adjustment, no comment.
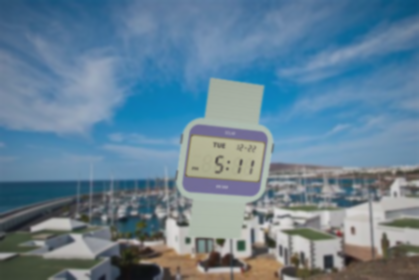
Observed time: 5:11
